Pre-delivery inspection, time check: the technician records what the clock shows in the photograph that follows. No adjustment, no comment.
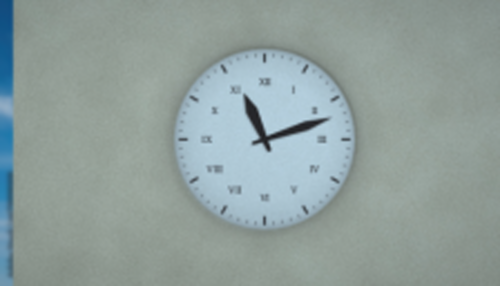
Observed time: 11:12
